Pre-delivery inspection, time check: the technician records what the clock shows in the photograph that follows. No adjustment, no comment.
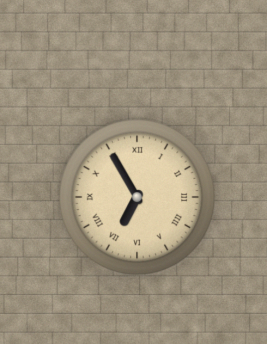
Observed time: 6:55
